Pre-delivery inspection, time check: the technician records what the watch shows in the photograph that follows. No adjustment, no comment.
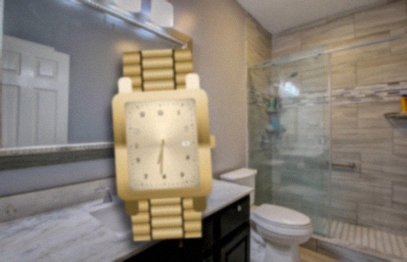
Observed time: 6:31
